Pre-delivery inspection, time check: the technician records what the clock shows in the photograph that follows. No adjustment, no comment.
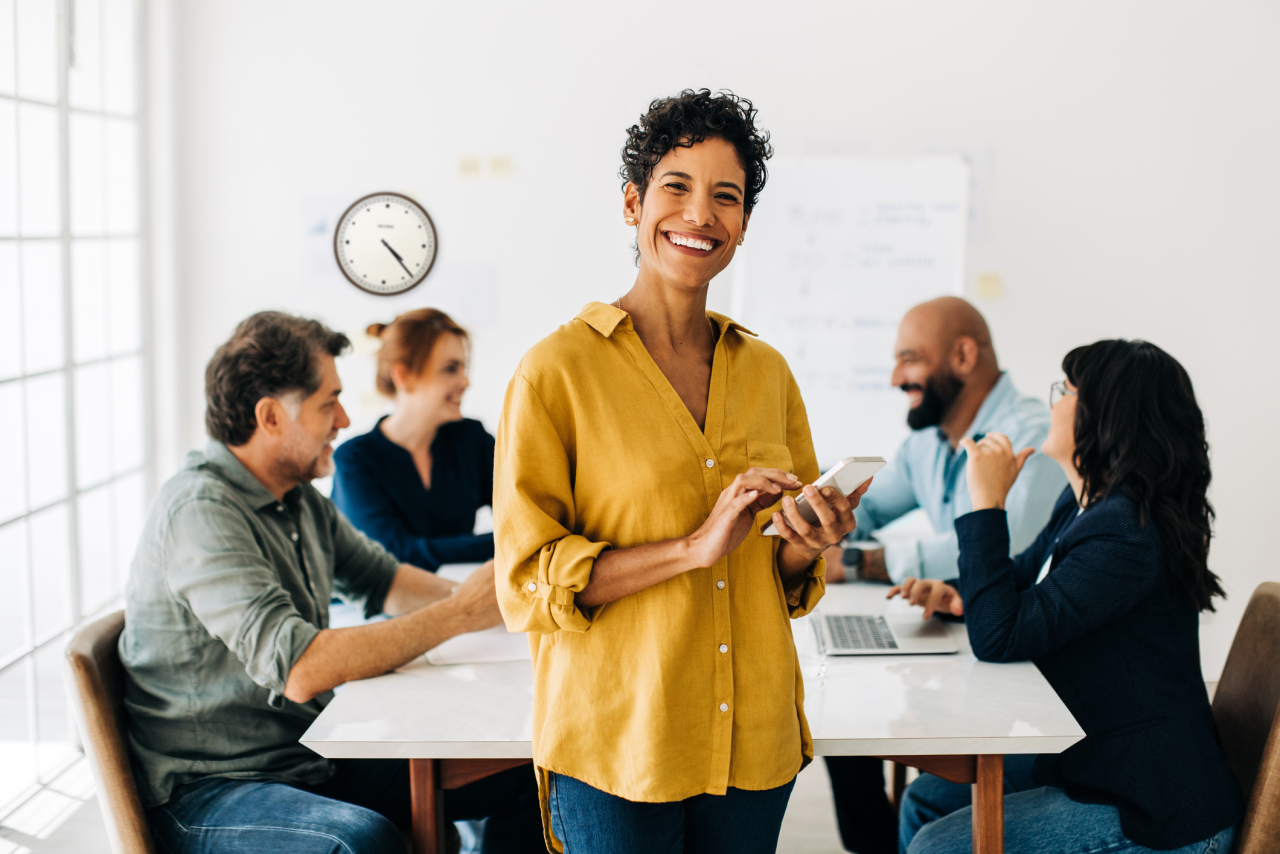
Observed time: 4:23
